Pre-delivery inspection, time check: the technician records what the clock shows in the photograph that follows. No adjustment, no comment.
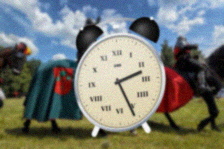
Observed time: 2:26
